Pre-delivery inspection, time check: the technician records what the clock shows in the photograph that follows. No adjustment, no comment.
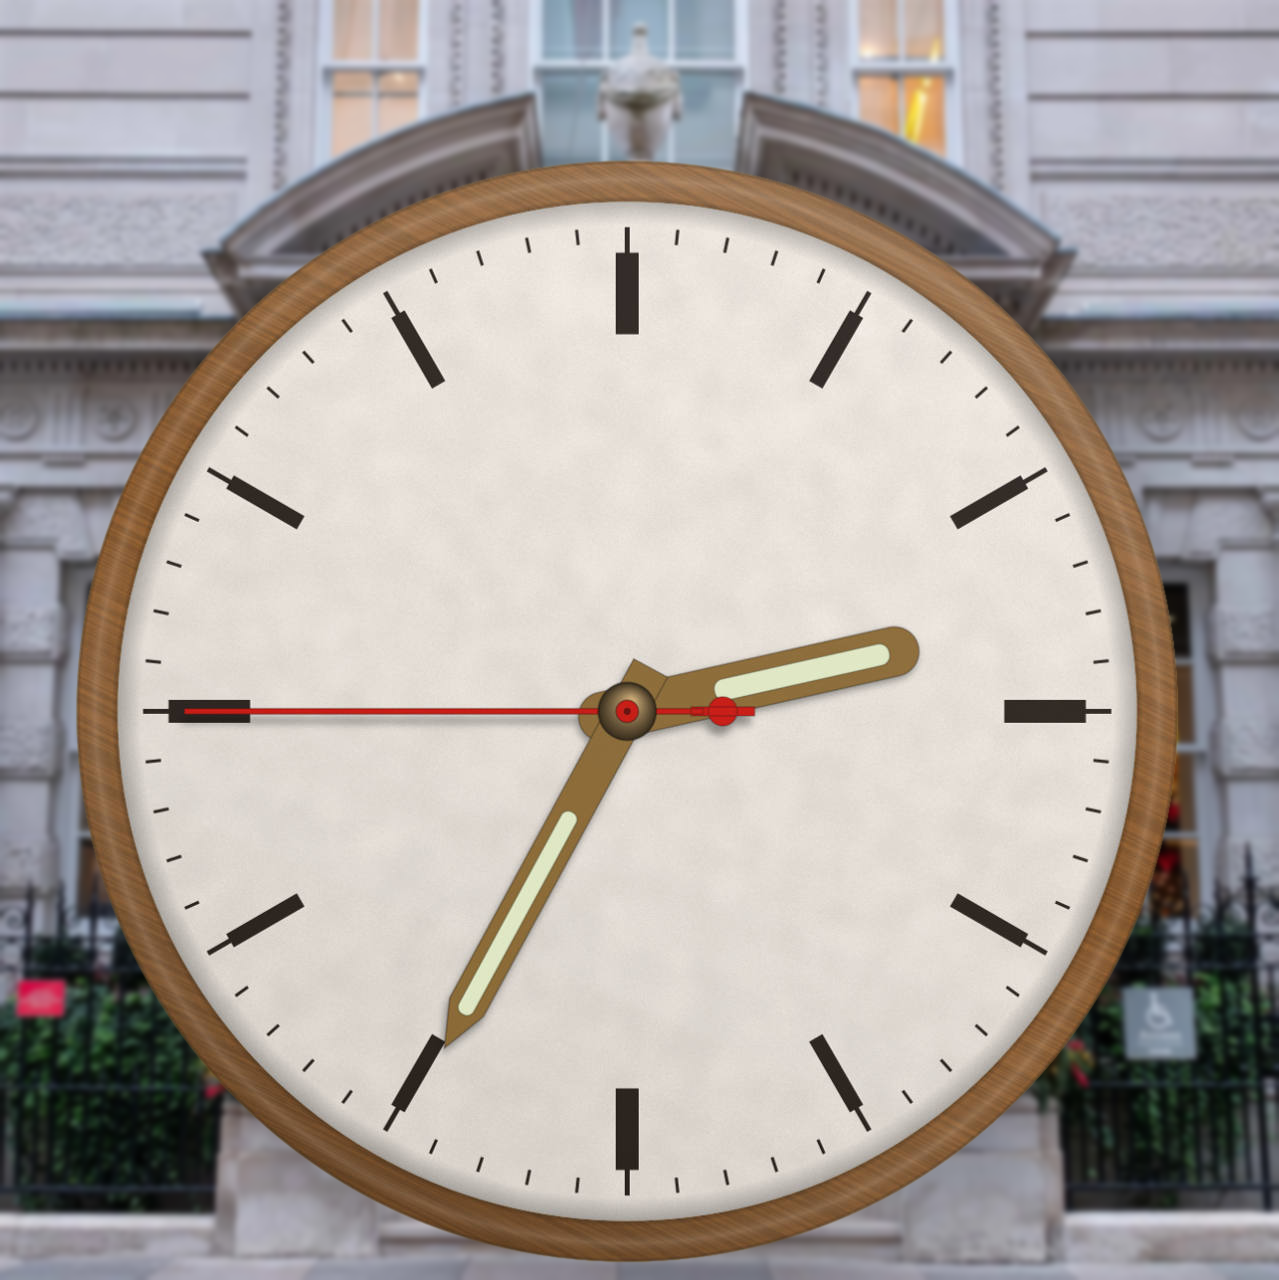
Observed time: 2:34:45
